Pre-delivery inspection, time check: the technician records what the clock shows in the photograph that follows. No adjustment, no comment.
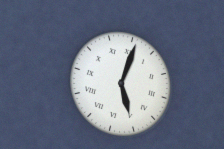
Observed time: 5:01
